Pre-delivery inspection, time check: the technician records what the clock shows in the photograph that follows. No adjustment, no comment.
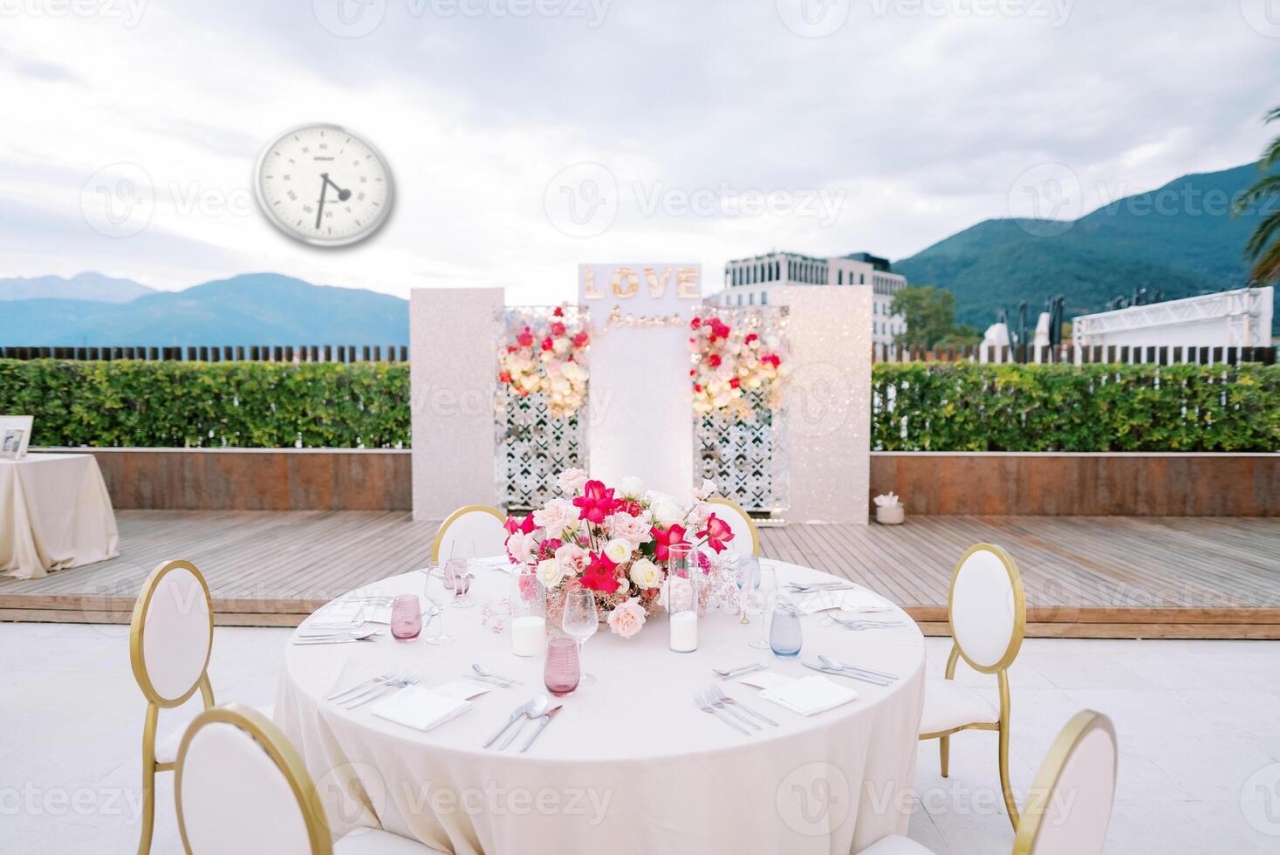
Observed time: 4:32
